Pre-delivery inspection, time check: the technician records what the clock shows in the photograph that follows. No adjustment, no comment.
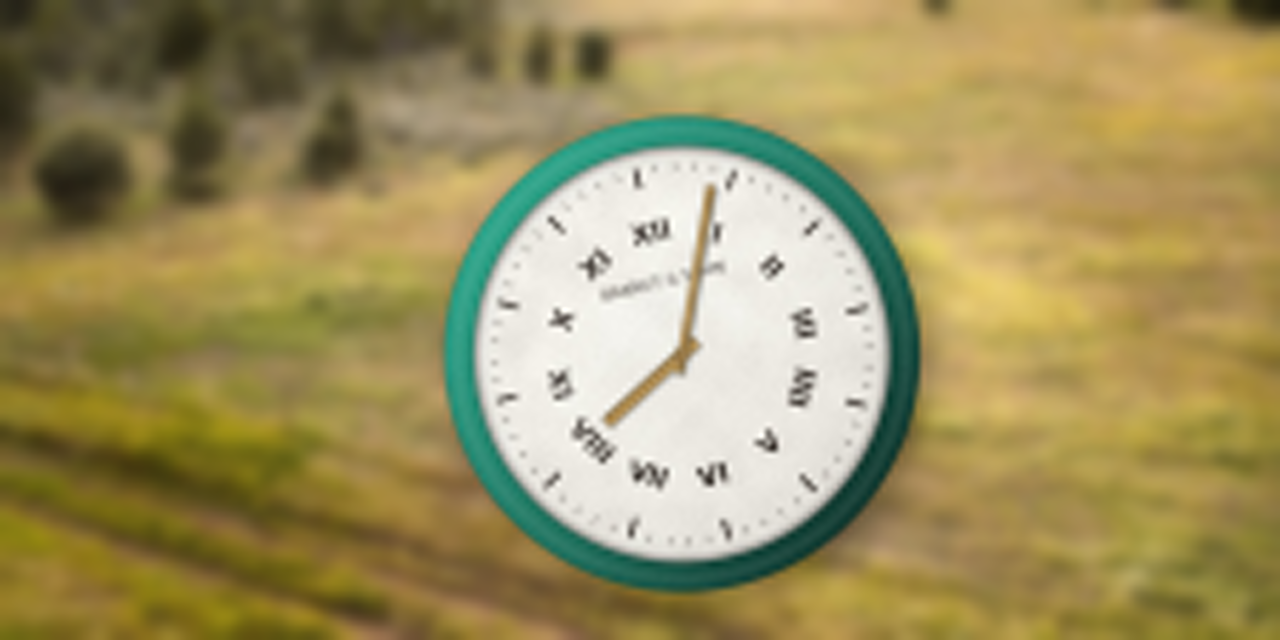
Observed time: 8:04
